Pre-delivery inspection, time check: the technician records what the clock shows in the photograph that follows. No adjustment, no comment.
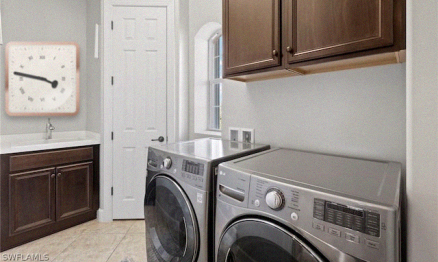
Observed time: 3:47
